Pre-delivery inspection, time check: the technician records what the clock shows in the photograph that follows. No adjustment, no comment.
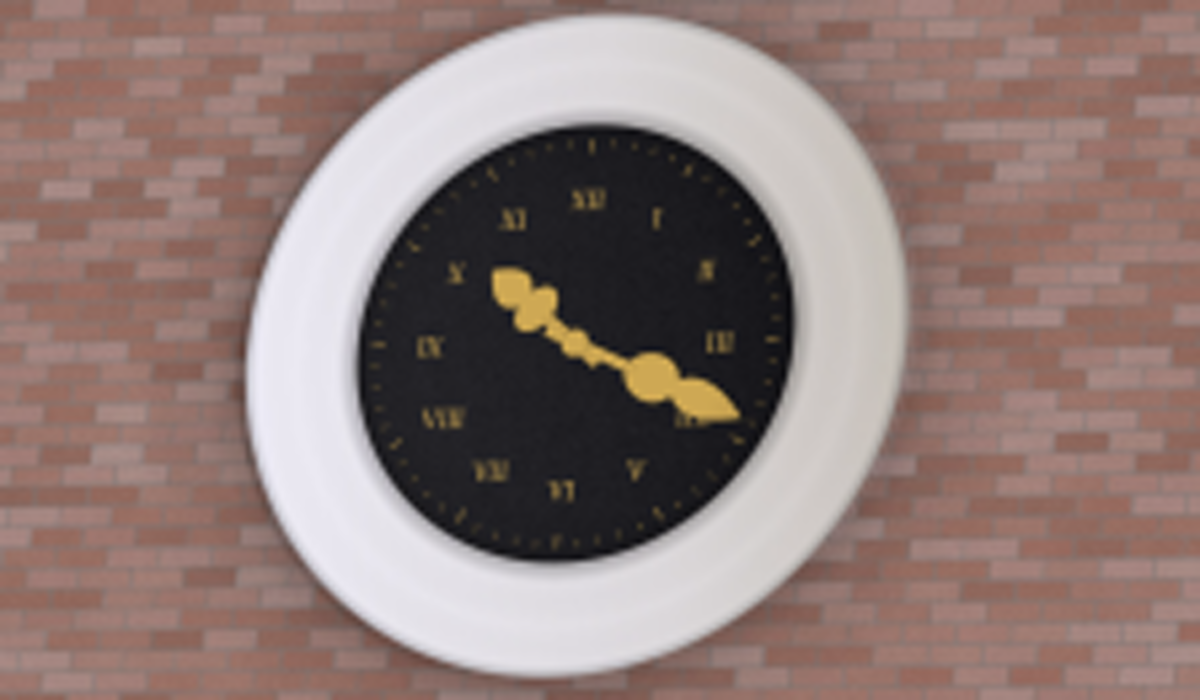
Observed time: 10:19
